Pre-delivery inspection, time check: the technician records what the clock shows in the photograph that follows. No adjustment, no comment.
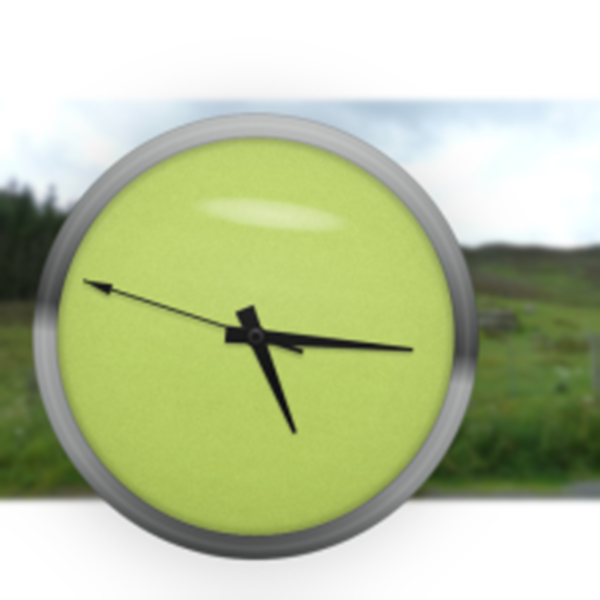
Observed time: 5:15:48
